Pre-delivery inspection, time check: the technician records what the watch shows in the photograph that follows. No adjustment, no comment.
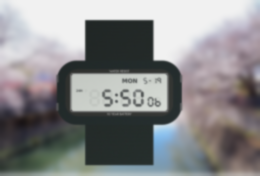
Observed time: 5:50
